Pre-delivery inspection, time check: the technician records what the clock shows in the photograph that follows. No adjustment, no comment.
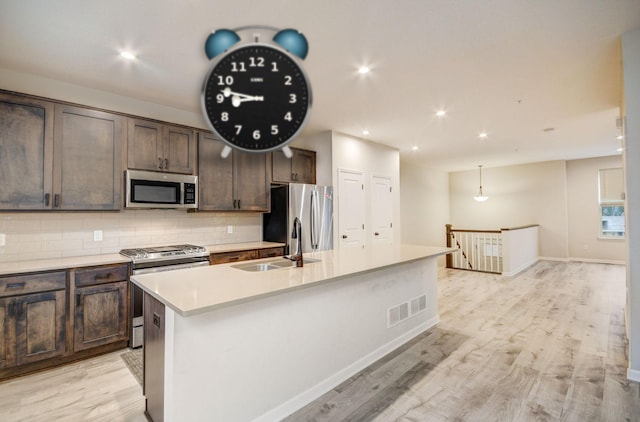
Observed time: 8:47
